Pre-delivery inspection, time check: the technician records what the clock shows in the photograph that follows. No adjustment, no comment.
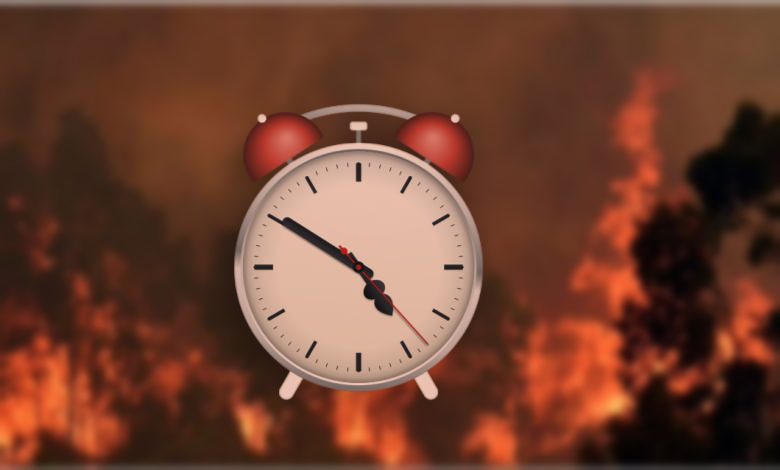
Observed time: 4:50:23
